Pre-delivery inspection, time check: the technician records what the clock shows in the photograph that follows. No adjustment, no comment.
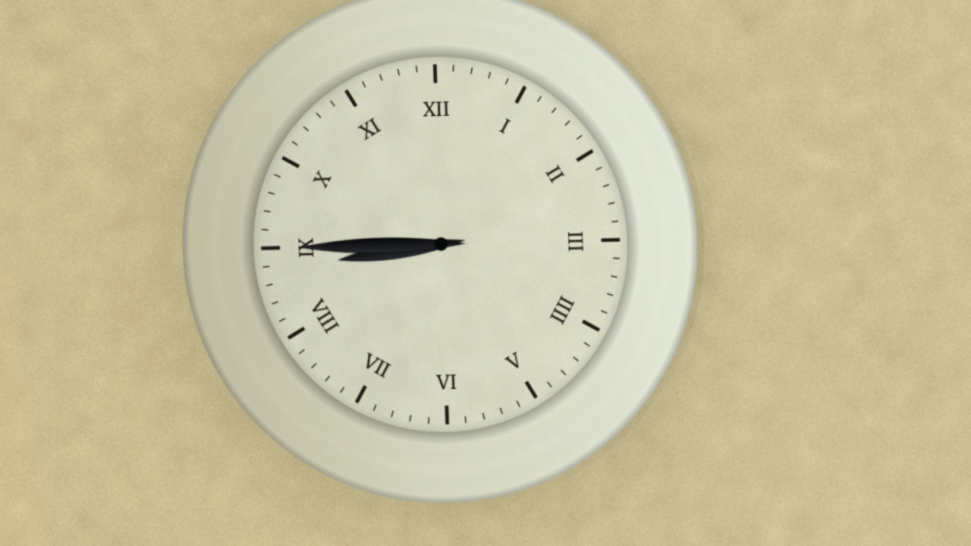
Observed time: 8:45
